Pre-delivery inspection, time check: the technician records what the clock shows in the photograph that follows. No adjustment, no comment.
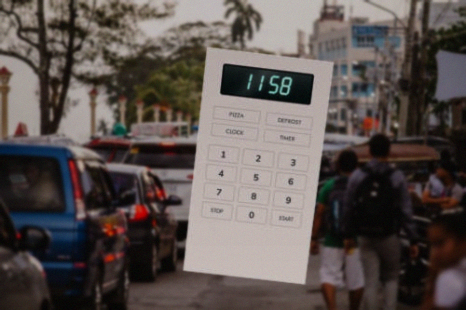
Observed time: 11:58
